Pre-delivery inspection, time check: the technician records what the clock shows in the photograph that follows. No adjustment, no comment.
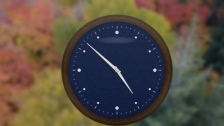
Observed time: 4:52
